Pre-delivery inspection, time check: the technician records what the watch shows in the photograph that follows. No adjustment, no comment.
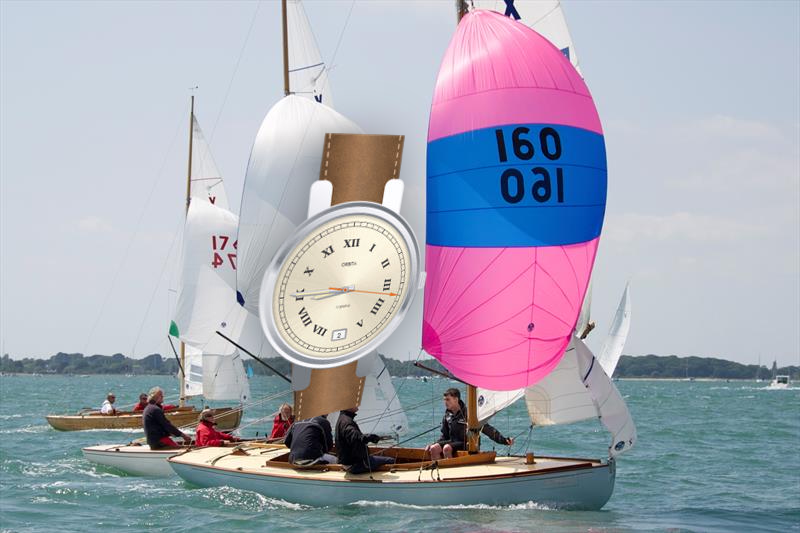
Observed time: 8:45:17
